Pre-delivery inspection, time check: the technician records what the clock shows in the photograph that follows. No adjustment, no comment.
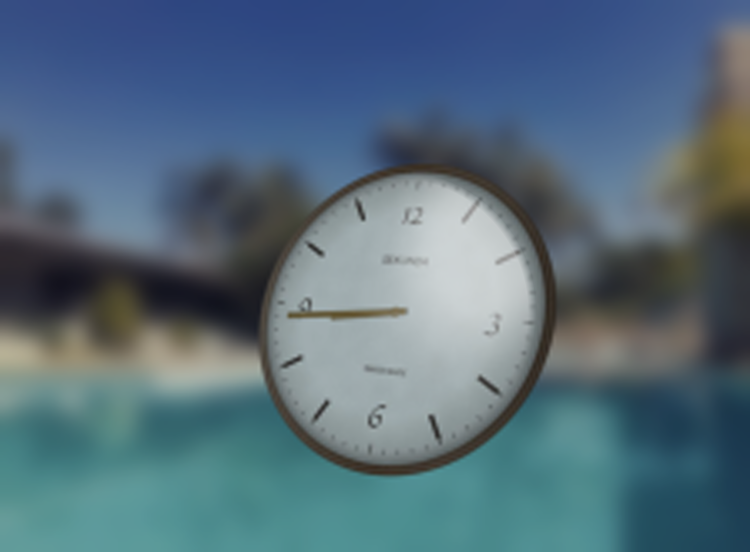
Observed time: 8:44
